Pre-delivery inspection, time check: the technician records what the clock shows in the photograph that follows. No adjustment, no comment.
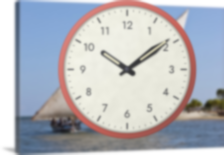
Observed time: 10:09
